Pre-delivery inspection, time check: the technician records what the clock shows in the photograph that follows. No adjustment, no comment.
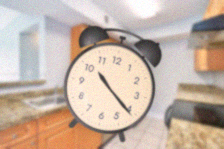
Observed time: 10:21
